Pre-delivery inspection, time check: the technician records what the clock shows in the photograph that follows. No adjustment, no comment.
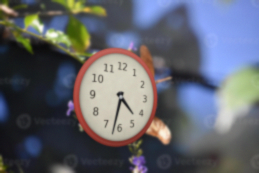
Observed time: 4:32
